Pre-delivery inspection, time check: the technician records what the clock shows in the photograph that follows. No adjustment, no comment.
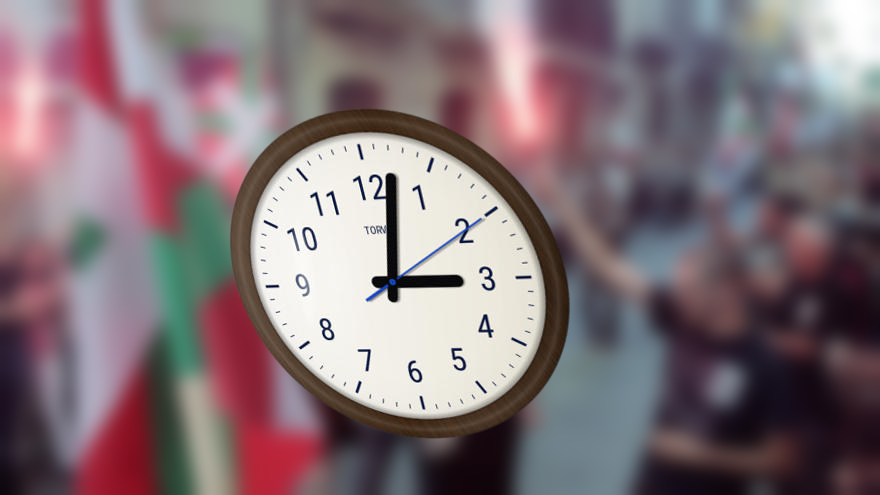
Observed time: 3:02:10
